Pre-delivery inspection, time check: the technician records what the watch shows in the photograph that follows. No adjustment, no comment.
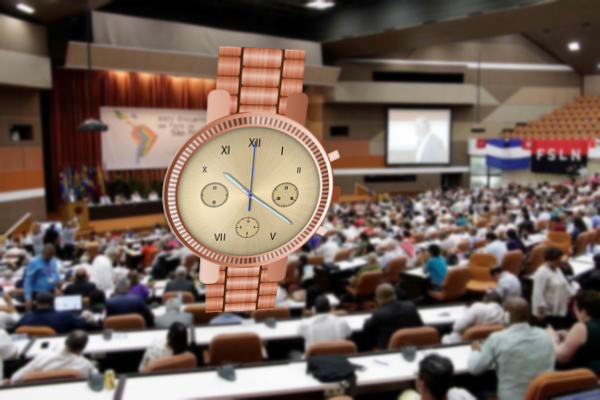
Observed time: 10:21
